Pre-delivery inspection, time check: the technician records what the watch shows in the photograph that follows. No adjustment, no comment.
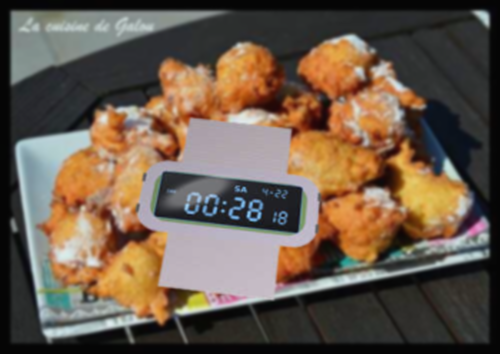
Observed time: 0:28:18
